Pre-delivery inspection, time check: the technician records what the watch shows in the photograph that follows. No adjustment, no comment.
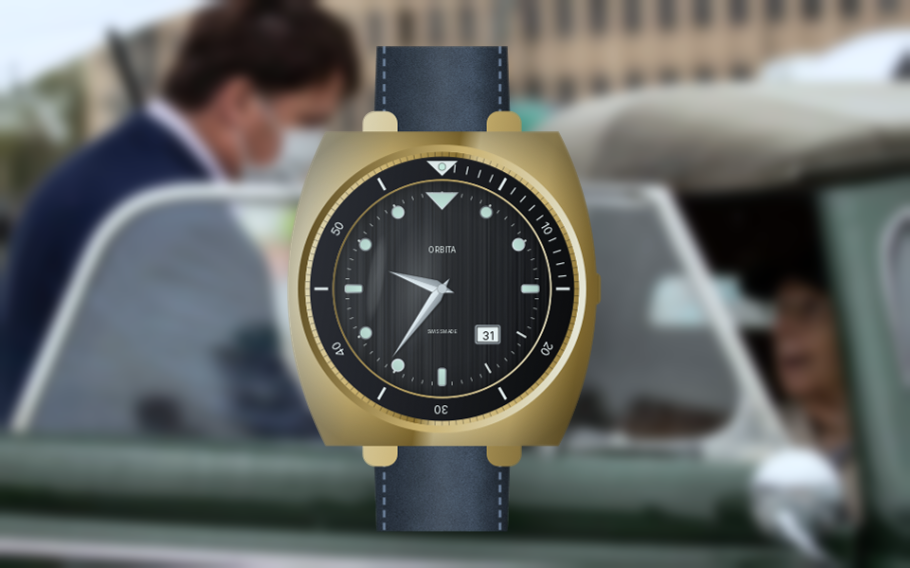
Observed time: 9:36
